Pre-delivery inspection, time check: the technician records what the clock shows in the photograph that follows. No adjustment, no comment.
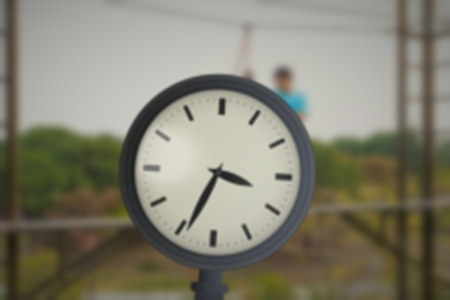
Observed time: 3:34
